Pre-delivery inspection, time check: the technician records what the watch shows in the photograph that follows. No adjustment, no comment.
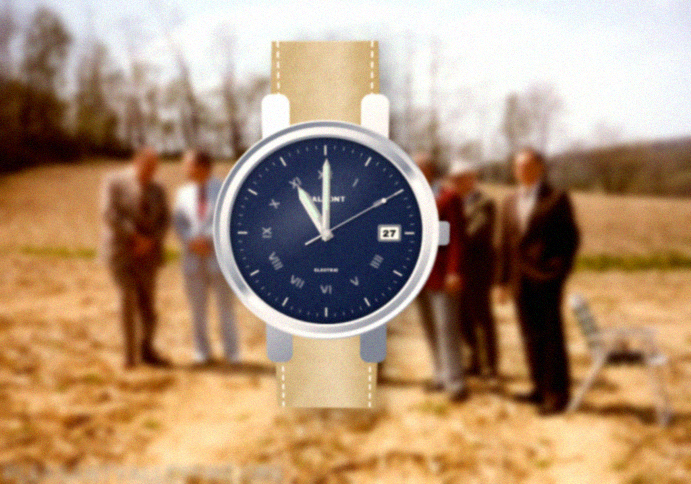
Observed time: 11:00:10
